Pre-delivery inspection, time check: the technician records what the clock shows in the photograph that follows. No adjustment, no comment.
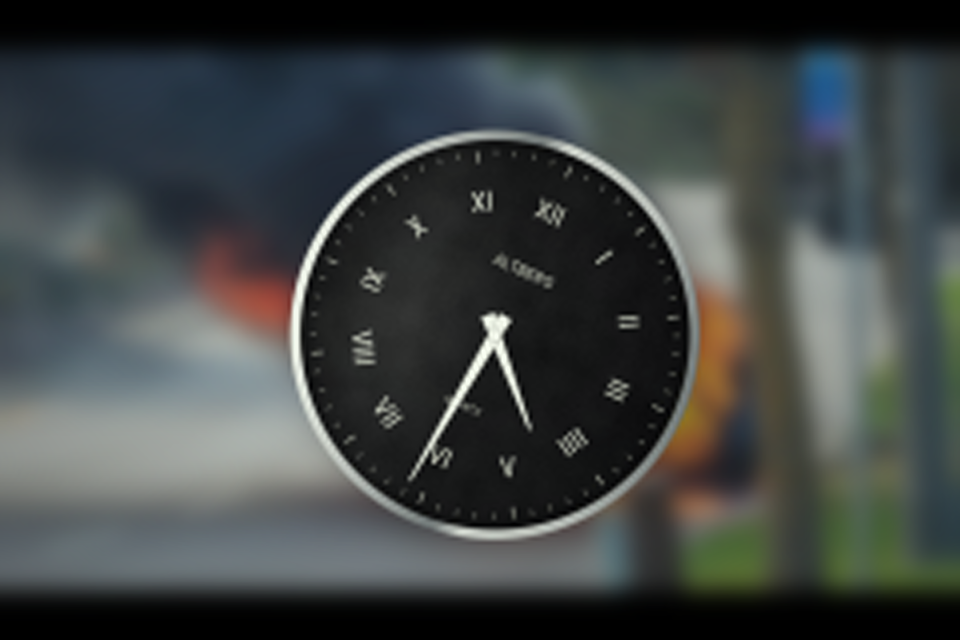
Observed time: 4:31
